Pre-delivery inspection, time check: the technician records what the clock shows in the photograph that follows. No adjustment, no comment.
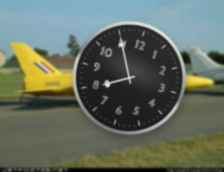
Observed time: 7:55
